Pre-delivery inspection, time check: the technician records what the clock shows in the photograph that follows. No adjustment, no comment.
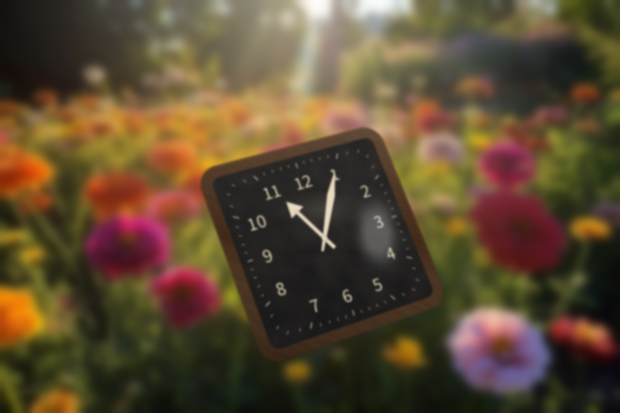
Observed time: 11:05
